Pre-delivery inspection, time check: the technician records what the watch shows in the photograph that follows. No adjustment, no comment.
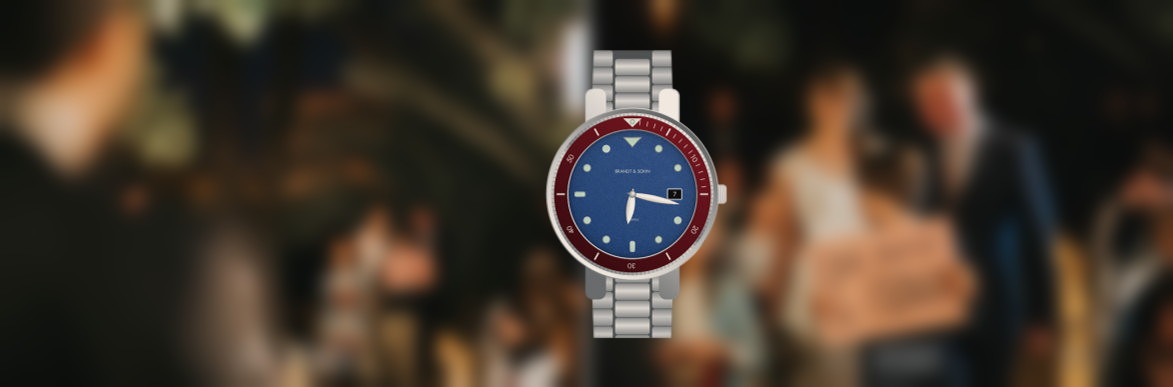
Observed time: 6:17
